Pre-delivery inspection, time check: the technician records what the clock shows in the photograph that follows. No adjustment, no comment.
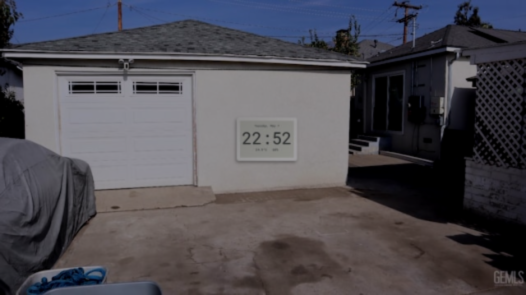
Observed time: 22:52
